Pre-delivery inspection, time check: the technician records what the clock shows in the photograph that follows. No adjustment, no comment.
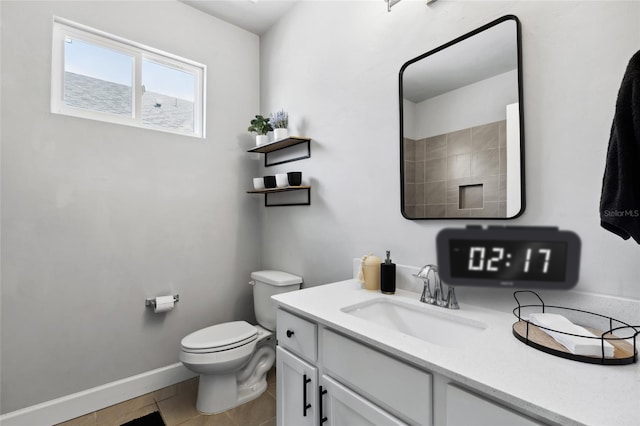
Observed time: 2:17
